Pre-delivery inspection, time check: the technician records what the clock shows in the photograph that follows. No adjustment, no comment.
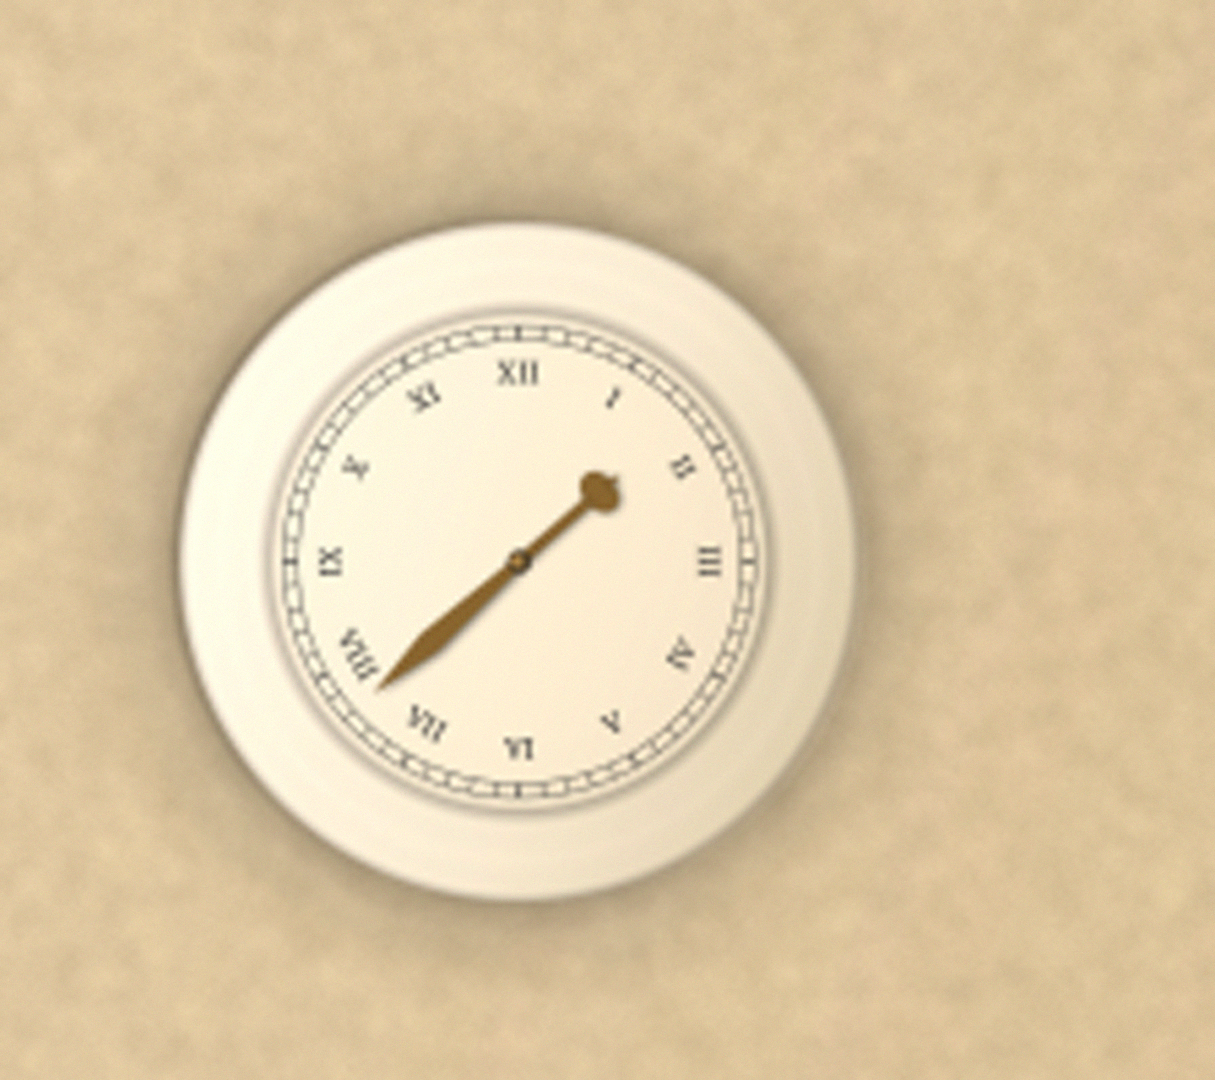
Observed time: 1:38
